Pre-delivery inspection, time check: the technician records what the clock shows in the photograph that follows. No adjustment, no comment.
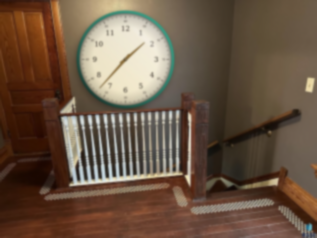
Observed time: 1:37
